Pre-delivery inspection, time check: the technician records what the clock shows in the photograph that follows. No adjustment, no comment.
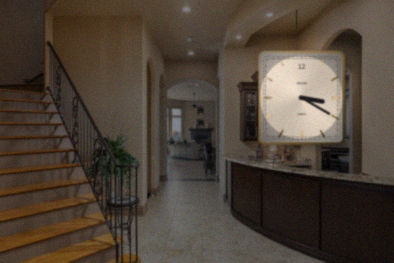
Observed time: 3:20
